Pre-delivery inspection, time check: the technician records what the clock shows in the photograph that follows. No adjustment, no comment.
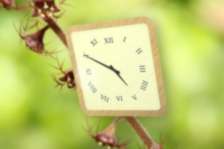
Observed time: 4:50
